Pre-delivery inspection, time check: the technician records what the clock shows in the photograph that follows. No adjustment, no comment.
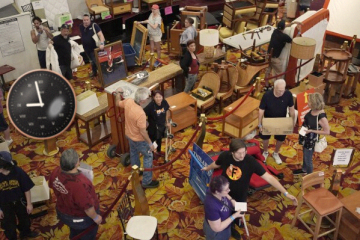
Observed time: 8:58
